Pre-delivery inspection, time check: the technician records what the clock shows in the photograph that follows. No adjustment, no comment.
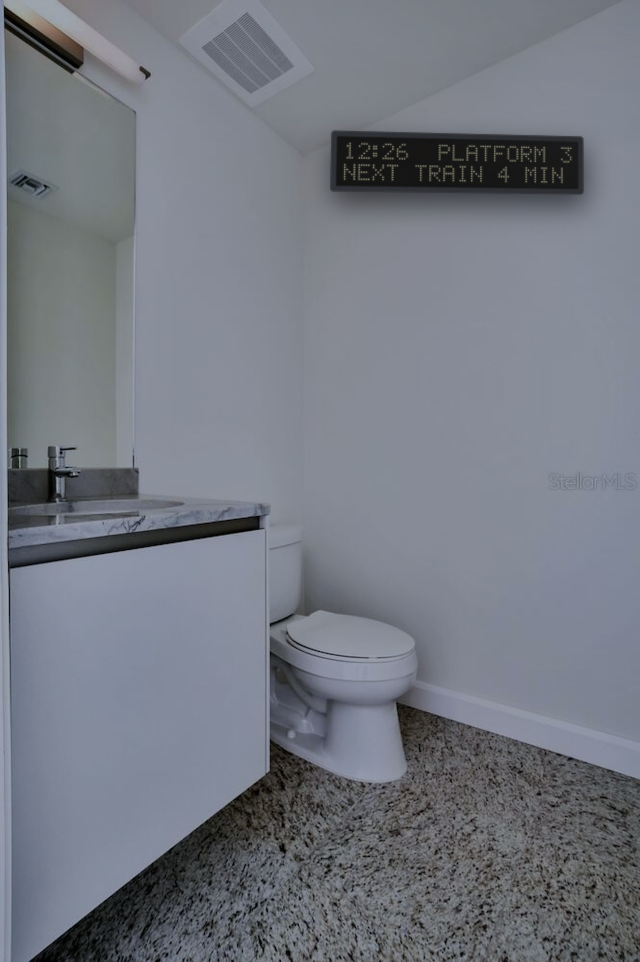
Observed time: 12:26
